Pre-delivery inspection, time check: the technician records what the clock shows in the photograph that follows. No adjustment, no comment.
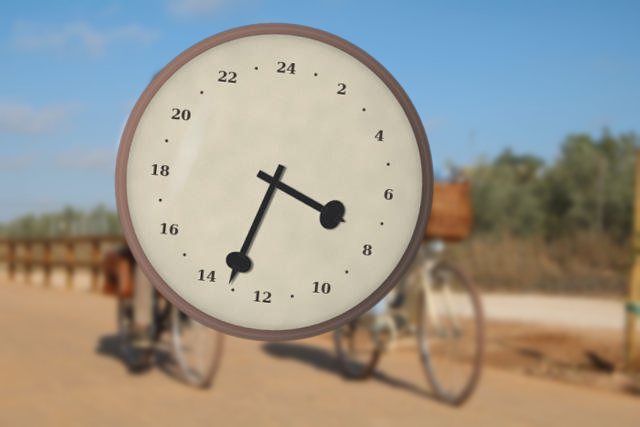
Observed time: 7:33
